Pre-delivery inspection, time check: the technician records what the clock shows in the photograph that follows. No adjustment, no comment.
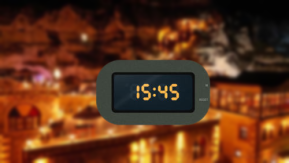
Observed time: 15:45
